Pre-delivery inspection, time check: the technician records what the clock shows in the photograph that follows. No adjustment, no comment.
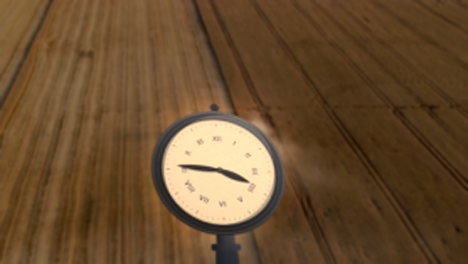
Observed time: 3:46
